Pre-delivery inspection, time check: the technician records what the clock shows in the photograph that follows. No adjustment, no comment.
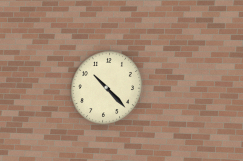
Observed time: 10:22
